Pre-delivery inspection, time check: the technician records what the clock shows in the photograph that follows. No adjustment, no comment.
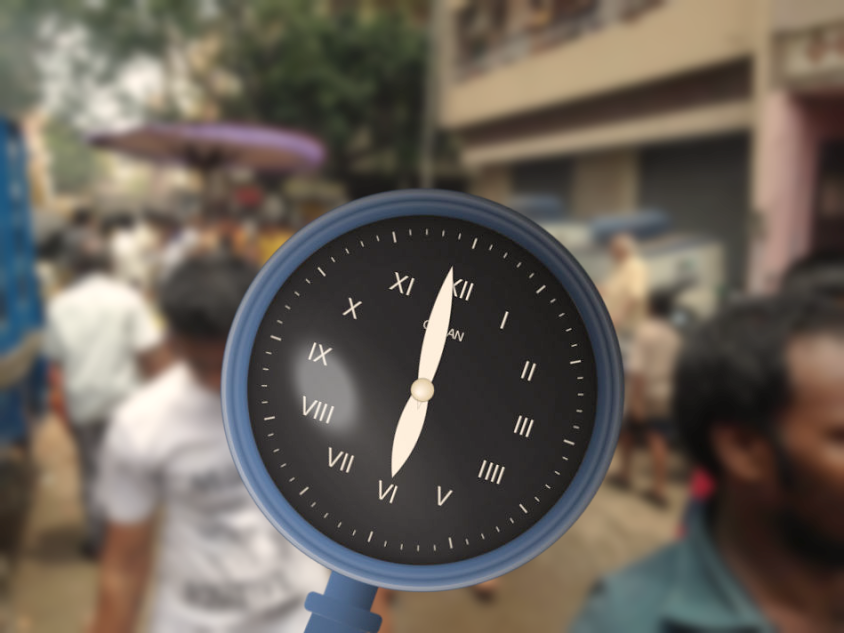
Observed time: 5:59
